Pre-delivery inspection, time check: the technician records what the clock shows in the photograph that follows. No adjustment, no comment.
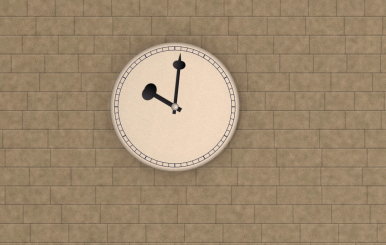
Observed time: 10:01
